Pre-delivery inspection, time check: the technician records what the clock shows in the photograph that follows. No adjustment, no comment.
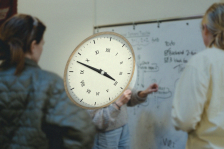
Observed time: 3:48
